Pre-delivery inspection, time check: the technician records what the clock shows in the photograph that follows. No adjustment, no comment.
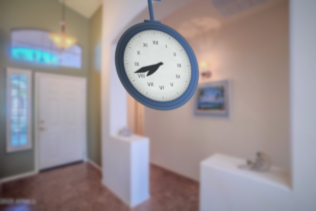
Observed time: 7:42
